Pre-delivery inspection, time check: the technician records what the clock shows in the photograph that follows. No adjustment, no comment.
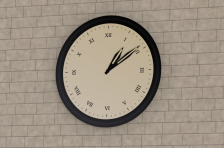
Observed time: 1:09
